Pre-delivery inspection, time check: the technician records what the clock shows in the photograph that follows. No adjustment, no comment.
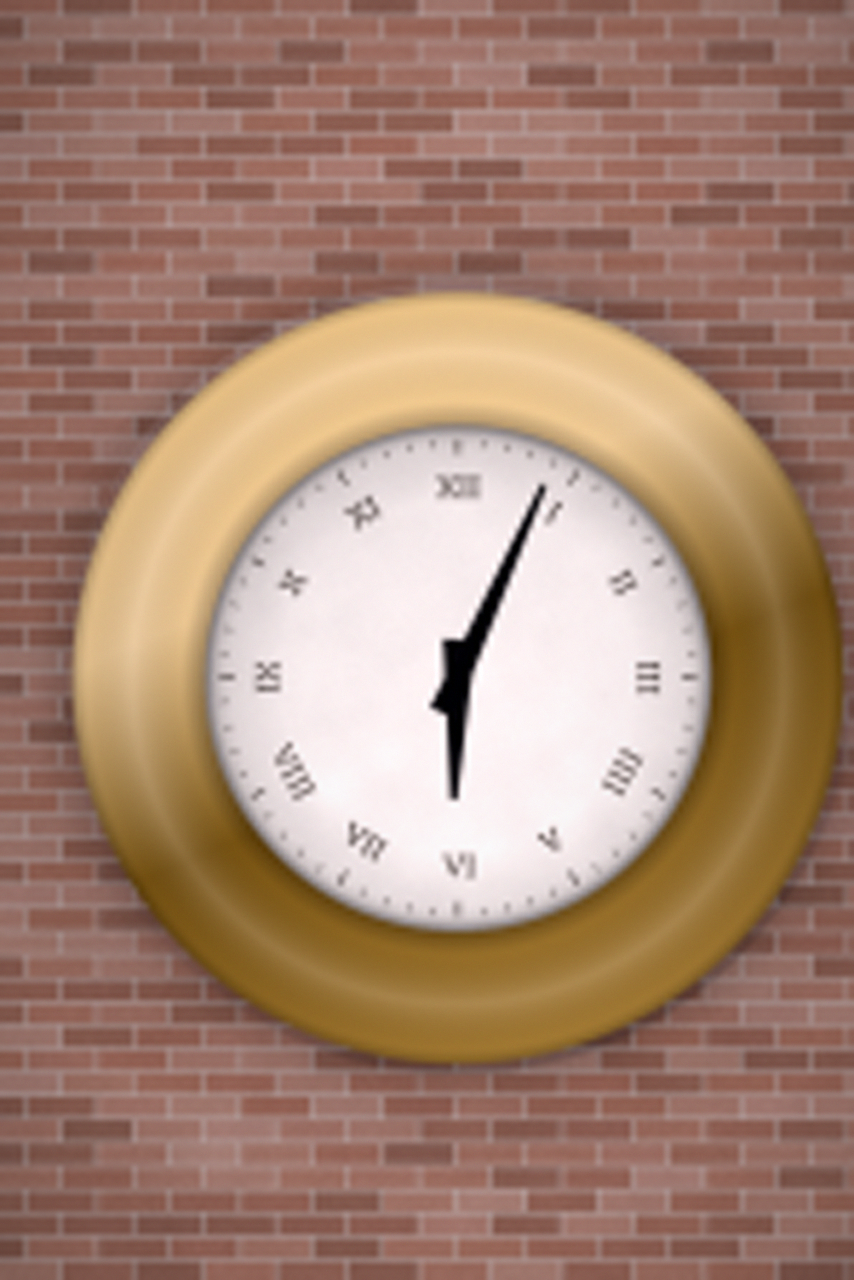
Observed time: 6:04
